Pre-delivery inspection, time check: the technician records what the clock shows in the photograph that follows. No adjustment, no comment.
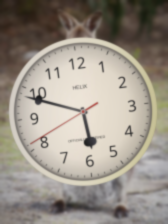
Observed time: 5:48:41
